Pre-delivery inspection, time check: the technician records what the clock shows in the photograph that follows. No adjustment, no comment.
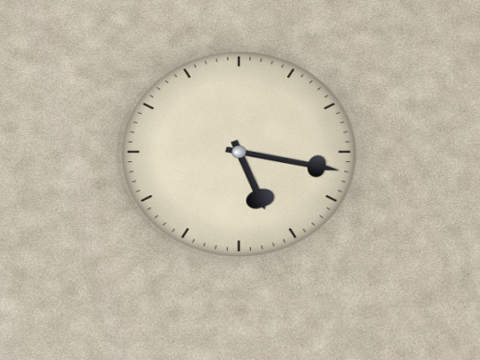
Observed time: 5:17
